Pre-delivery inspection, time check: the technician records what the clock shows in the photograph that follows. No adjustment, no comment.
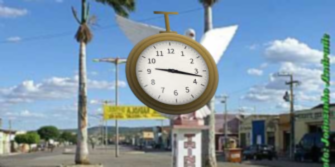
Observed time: 9:17
